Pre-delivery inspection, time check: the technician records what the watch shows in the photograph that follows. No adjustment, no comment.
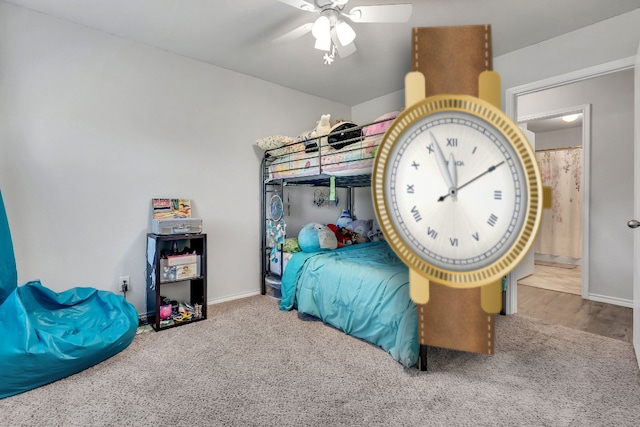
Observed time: 11:56:10
